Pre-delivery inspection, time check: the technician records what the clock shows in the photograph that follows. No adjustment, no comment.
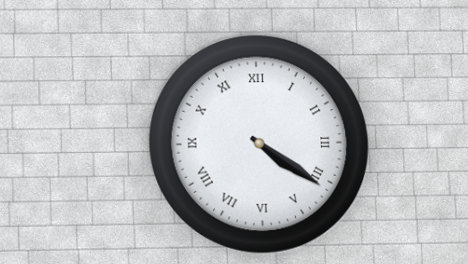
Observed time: 4:21
